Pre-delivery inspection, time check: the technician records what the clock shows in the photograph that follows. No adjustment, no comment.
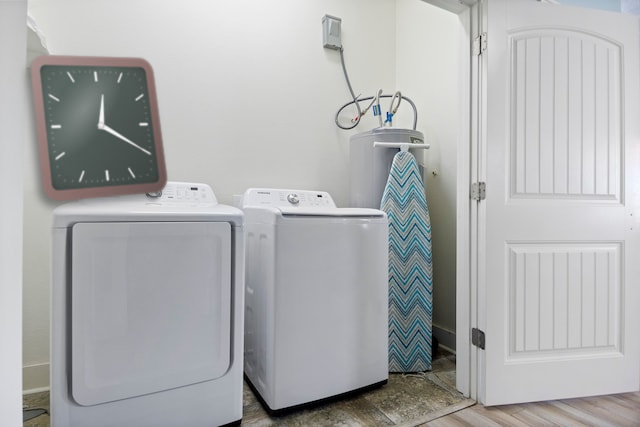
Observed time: 12:20
